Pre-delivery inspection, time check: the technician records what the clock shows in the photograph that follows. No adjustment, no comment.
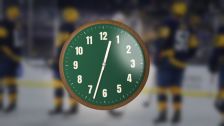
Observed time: 12:33
